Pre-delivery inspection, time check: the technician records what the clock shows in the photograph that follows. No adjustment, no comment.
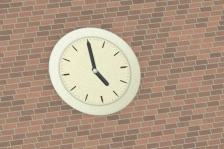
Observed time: 5:00
